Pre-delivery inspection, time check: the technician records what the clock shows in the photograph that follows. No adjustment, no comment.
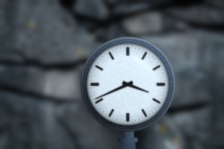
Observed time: 3:41
